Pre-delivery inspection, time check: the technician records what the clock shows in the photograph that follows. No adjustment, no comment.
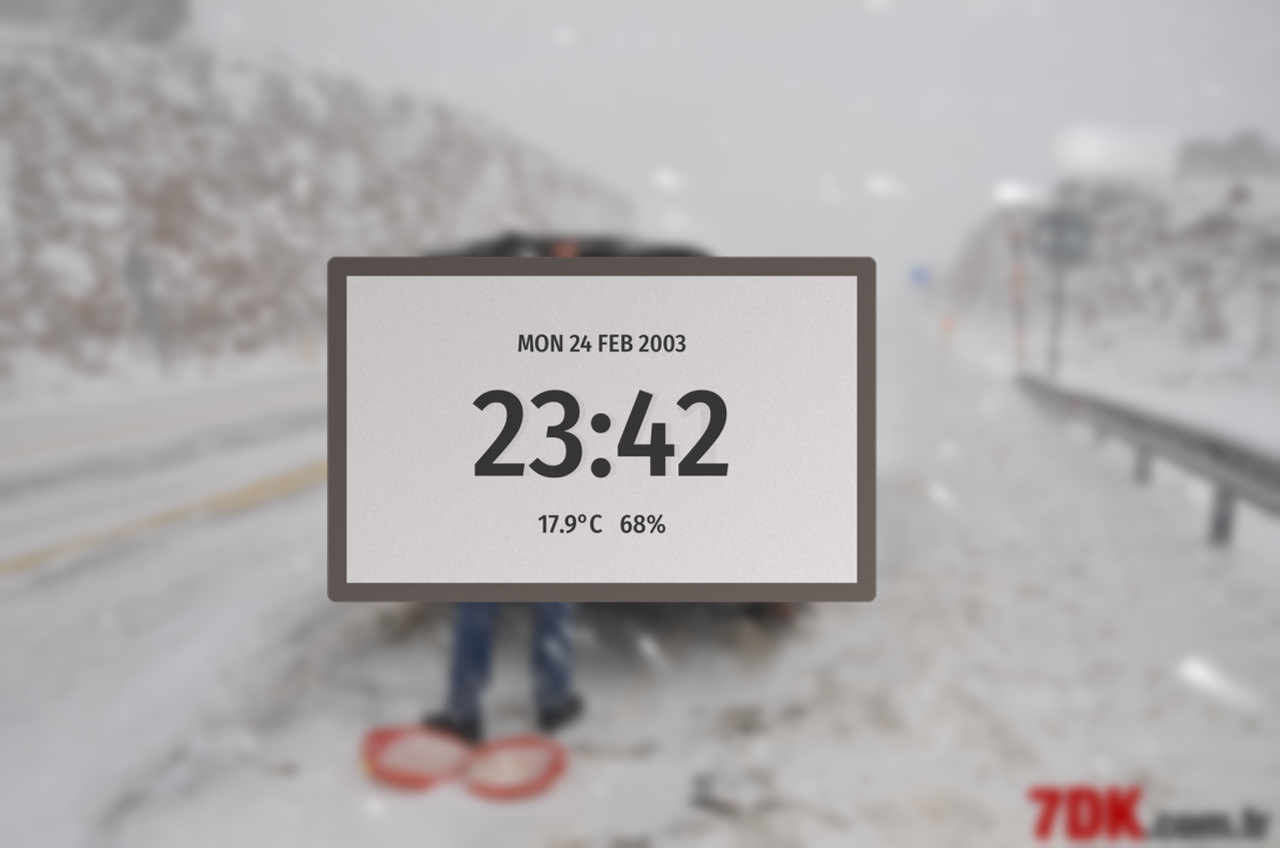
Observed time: 23:42
